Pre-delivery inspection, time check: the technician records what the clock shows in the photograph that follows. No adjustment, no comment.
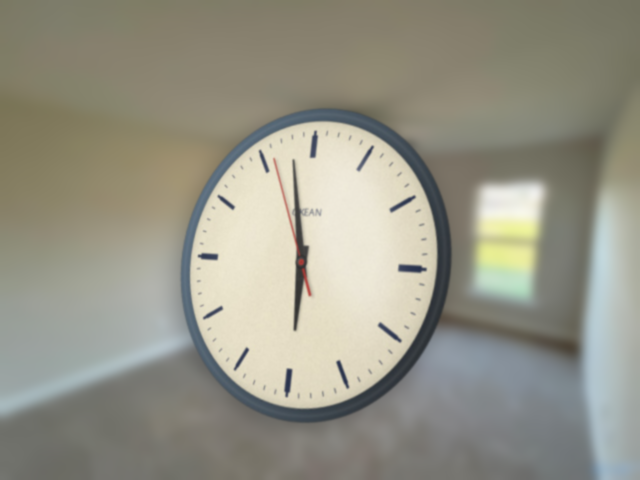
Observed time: 5:57:56
